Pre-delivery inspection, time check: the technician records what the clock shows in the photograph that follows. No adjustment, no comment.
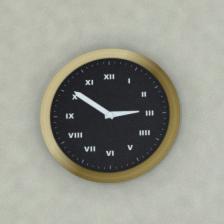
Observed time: 2:51
